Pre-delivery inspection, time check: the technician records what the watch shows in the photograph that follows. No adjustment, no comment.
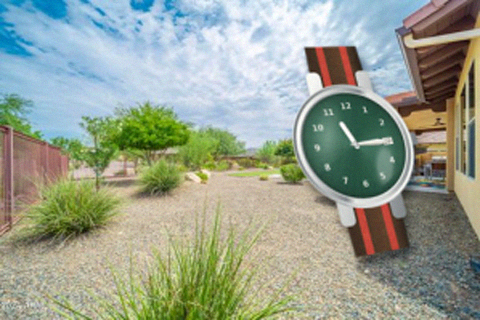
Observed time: 11:15
